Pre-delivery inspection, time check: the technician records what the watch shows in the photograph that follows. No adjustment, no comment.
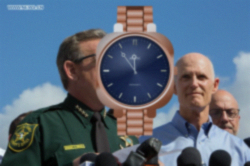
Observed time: 11:54
